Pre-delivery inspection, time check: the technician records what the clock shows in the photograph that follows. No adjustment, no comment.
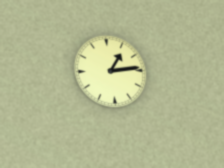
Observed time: 1:14
